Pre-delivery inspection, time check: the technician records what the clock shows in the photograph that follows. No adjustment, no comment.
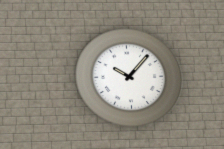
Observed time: 10:07
